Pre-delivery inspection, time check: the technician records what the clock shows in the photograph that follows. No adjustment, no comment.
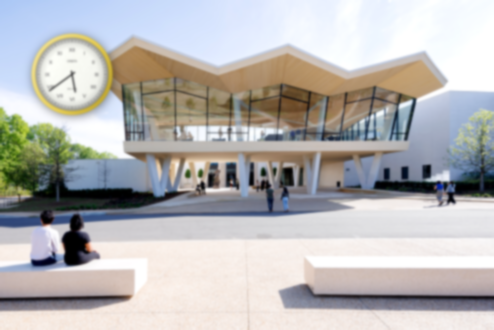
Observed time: 5:39
